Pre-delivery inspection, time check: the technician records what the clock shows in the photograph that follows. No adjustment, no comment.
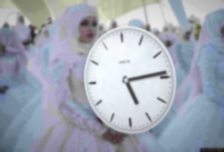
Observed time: 5:14
